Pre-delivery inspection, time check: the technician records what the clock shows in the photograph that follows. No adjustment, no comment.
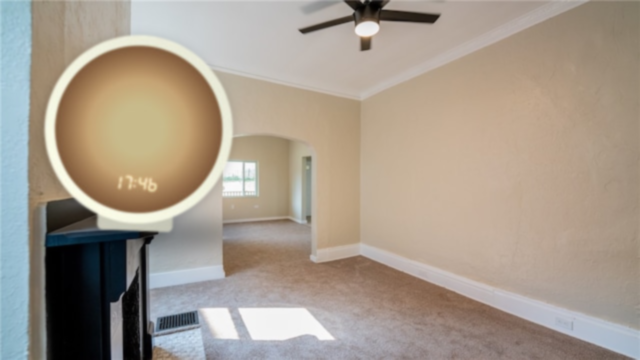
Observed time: 17:46
